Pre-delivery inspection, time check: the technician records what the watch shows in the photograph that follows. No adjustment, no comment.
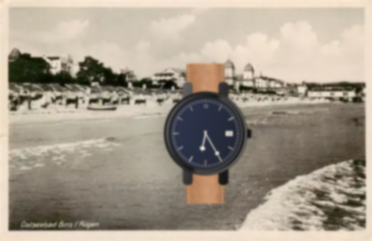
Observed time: 6:25
